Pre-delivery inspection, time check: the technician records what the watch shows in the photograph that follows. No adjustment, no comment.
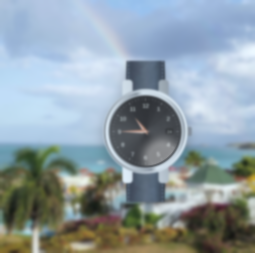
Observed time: 10:45
